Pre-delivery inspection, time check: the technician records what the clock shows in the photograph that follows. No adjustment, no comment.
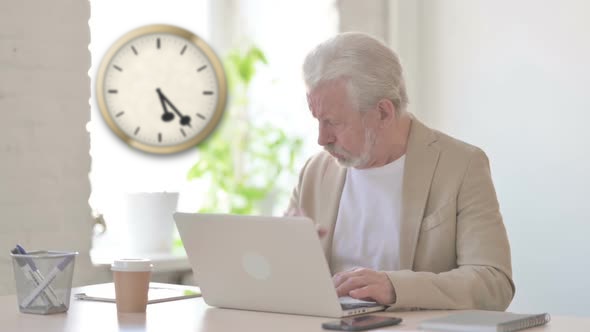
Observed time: 5:23
